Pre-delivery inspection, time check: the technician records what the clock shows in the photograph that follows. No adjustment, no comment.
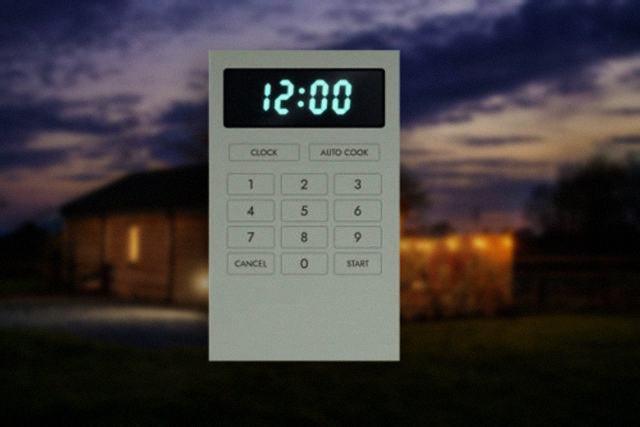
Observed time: 12:00
